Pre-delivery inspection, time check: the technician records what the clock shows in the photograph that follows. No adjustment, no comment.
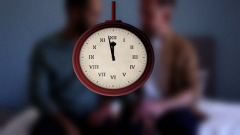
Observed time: 11:58
